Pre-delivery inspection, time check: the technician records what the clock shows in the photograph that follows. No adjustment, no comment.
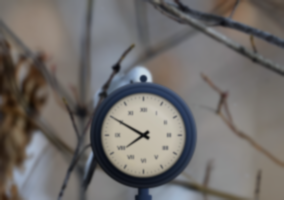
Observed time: 7:50
